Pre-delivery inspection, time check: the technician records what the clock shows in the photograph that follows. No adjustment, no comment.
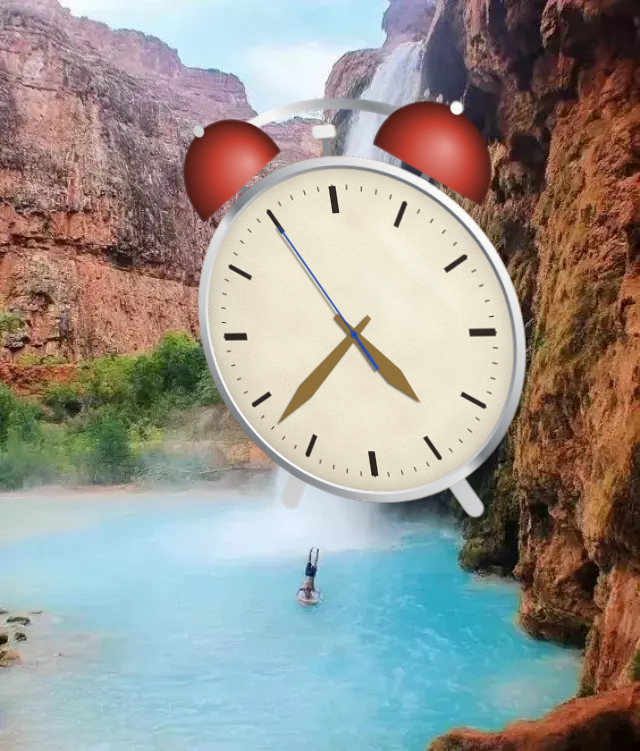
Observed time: 4:37:55
